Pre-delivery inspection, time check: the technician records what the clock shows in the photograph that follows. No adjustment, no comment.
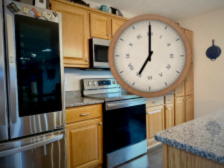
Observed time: 7:00
